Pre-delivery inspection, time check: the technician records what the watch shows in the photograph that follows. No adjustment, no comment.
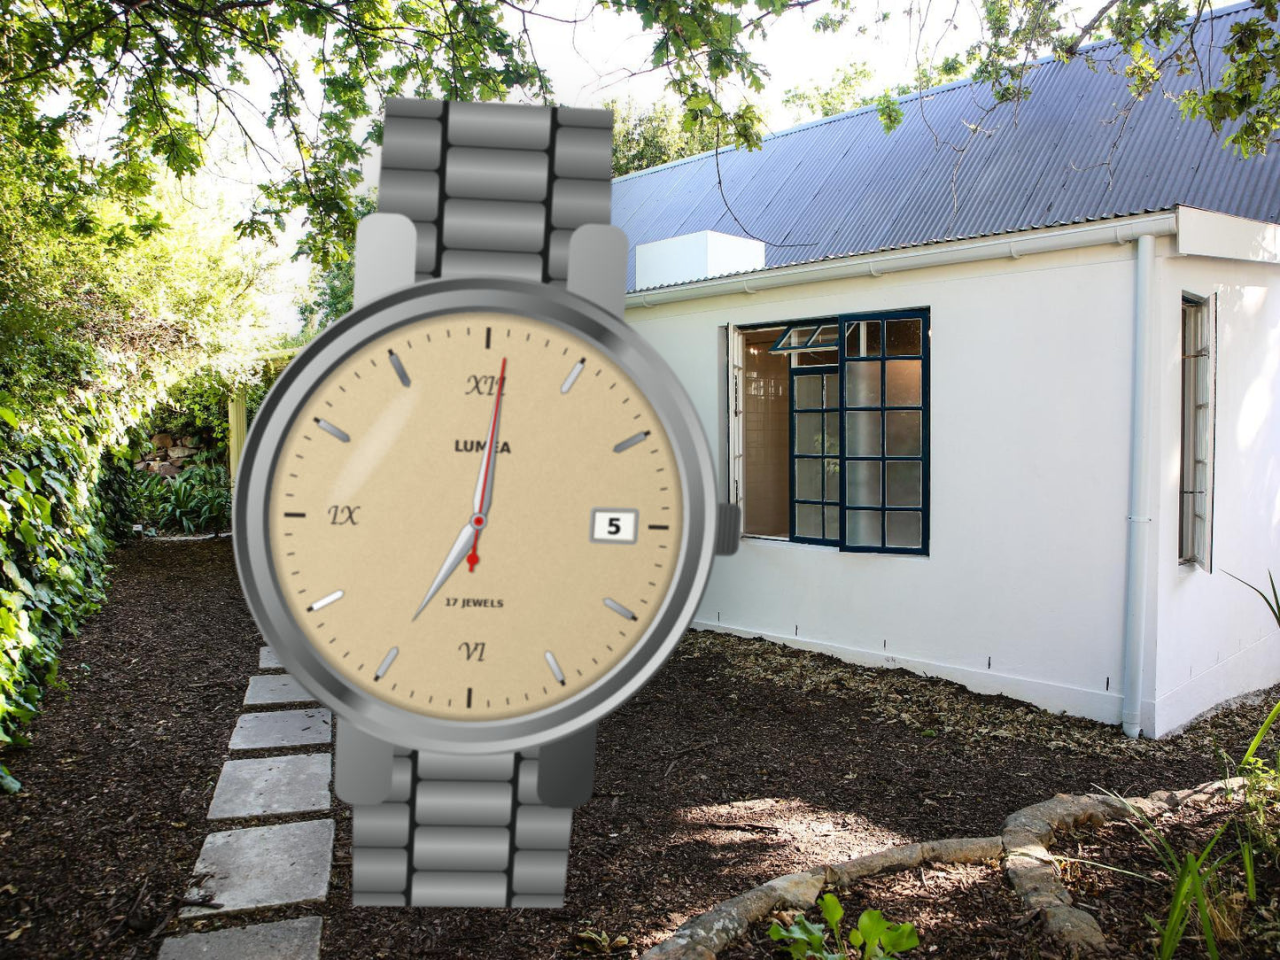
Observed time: 7:01:01
